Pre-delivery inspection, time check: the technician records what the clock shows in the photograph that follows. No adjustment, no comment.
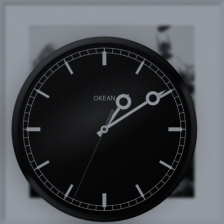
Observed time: 1:09:34
